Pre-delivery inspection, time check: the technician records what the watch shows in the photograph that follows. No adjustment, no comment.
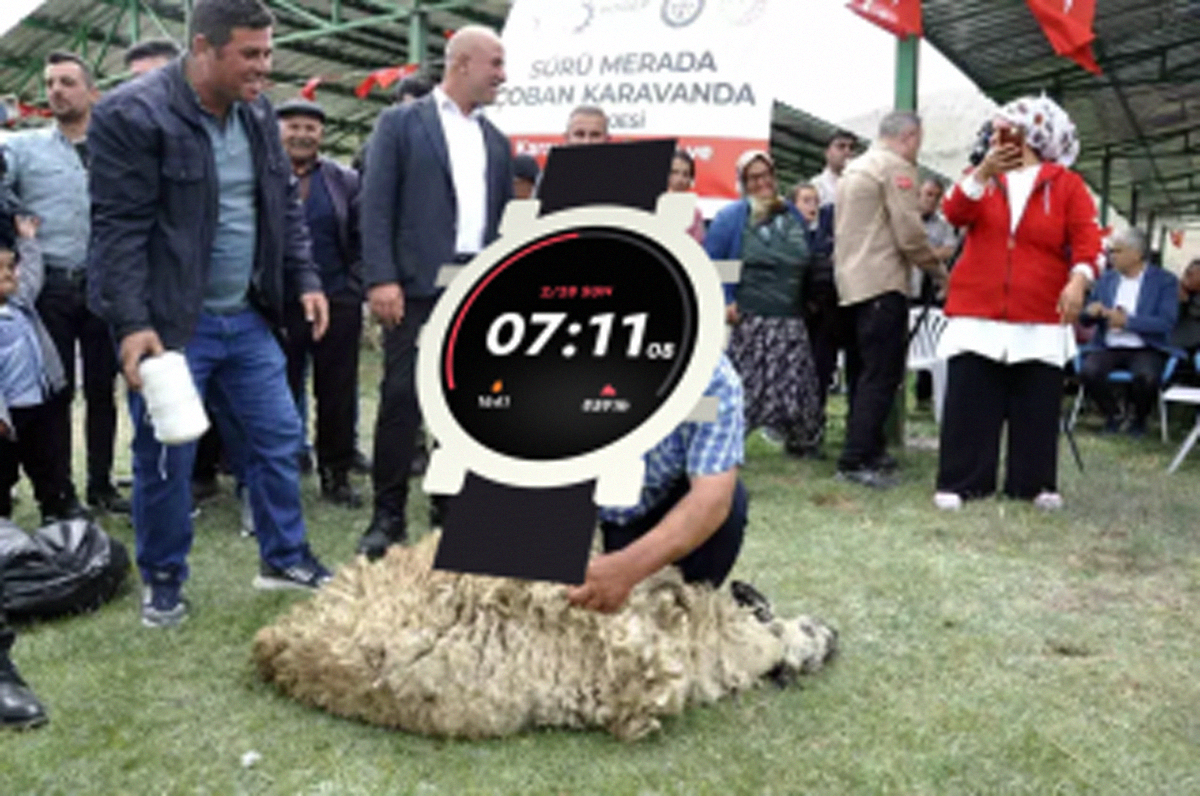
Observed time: 7:11
